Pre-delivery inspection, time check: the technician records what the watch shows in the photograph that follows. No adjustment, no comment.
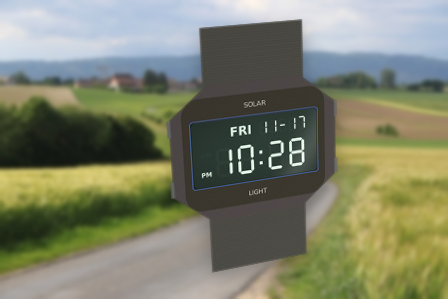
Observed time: 10:28
